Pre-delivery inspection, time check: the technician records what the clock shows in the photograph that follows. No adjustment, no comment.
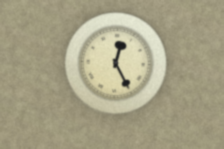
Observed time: 12:25
